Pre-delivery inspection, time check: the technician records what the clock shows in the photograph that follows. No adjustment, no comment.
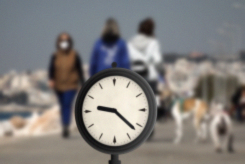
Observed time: 9:22
